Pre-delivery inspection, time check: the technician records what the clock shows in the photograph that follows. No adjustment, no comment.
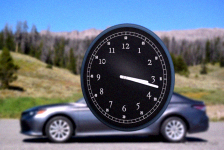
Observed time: 3:17
